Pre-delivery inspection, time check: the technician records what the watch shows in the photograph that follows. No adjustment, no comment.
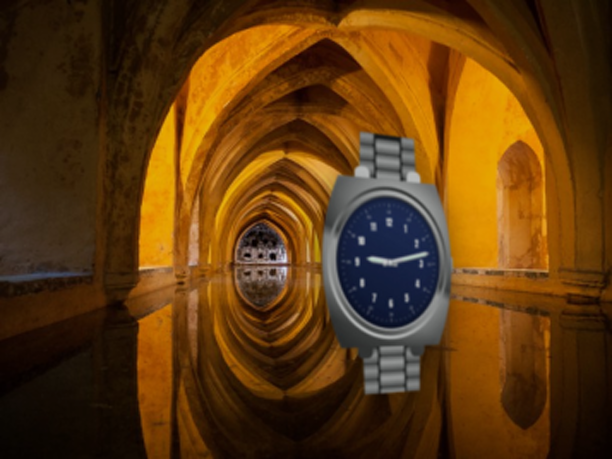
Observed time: 9:13
